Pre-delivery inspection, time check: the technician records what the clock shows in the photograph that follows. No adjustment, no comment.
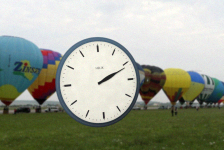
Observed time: 2:11
